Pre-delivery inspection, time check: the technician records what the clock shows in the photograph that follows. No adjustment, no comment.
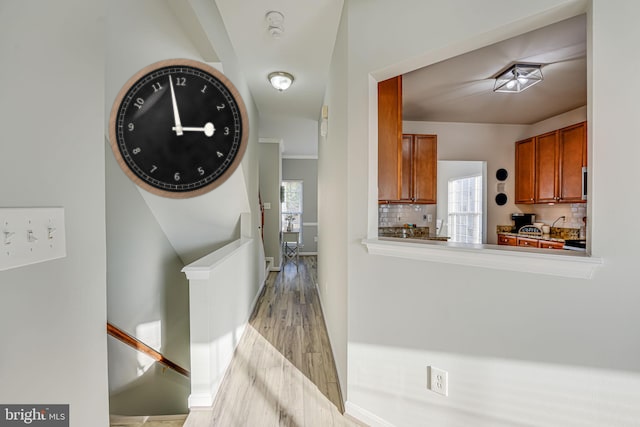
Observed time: 2:58
